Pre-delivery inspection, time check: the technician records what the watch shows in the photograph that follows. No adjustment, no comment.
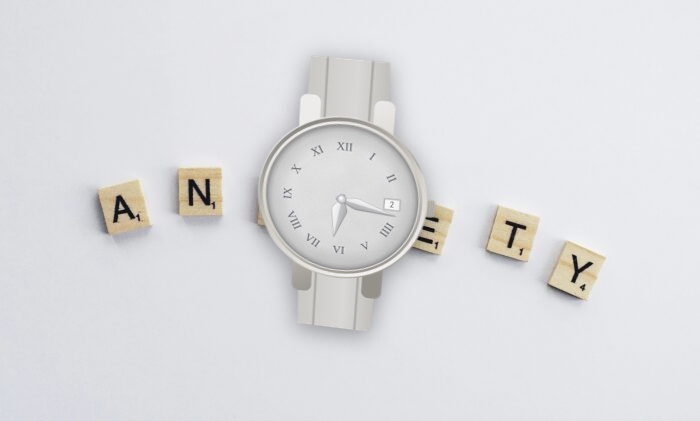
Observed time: 6:17
